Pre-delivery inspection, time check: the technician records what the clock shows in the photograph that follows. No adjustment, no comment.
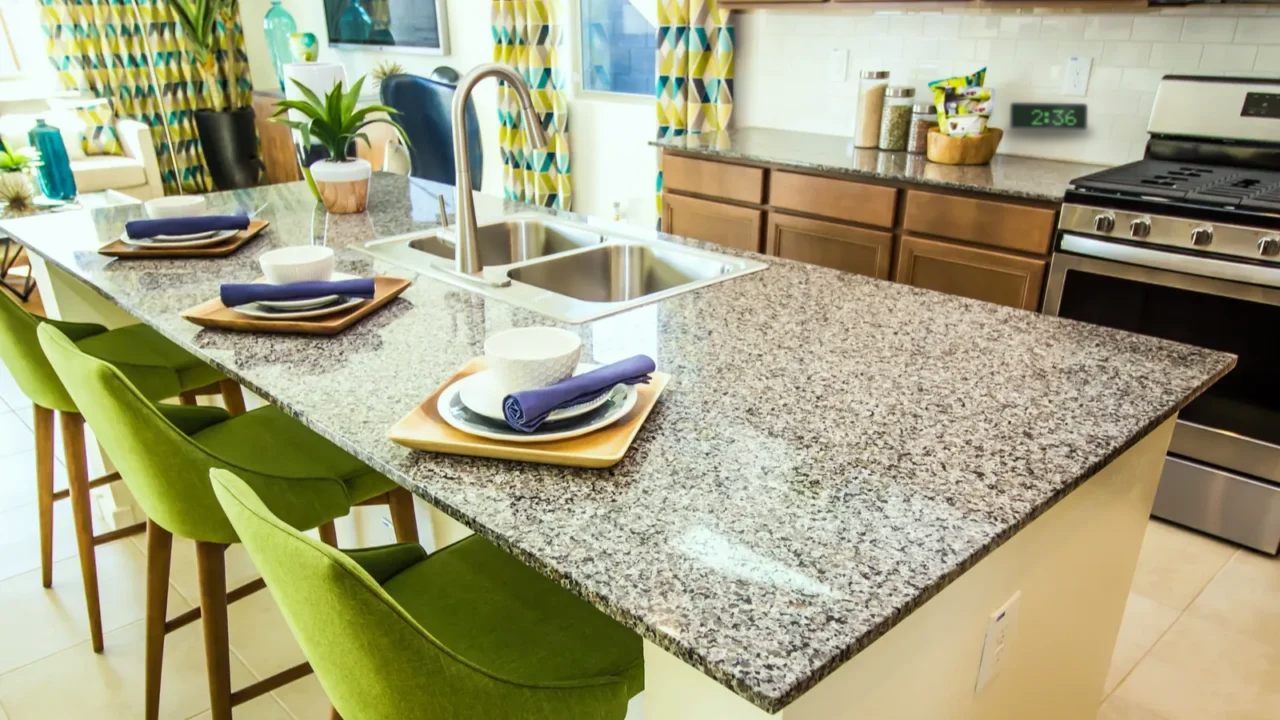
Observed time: 2:36
